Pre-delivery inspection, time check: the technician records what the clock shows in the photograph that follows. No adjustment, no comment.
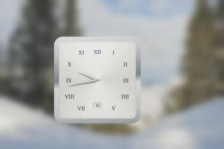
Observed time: 9:43
